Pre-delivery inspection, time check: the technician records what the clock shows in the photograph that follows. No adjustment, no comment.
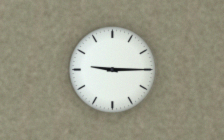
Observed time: 9:15
